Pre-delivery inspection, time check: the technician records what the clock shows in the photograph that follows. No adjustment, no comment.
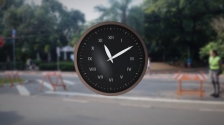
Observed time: 11:10
